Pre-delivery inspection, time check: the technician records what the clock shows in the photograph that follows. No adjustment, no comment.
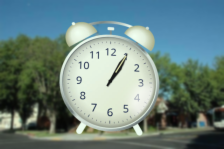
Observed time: 1:05
